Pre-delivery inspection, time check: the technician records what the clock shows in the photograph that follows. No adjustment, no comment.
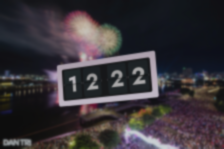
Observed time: 12:22
